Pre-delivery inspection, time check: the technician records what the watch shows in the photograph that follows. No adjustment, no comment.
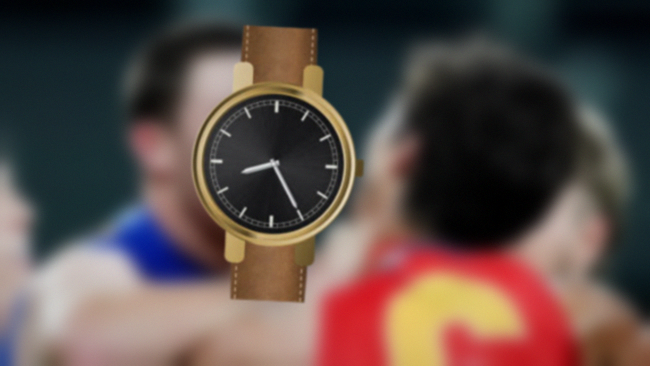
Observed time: 8:25
